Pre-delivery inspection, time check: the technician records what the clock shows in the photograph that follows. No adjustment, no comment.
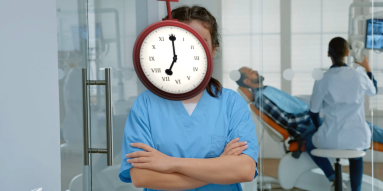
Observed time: 7:00
